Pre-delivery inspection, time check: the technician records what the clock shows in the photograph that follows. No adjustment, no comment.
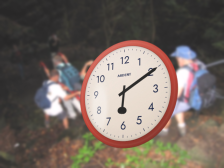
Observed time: 6:10
